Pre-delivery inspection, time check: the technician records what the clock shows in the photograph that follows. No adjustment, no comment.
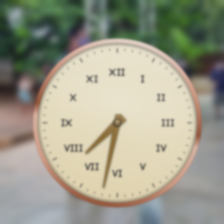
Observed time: 7:32
